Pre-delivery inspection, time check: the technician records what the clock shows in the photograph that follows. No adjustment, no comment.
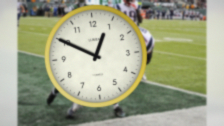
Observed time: 12:50
